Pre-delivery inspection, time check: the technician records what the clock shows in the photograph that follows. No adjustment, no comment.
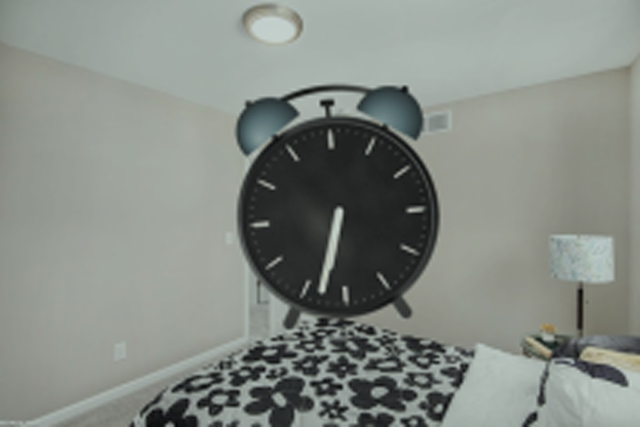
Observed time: 6:33
